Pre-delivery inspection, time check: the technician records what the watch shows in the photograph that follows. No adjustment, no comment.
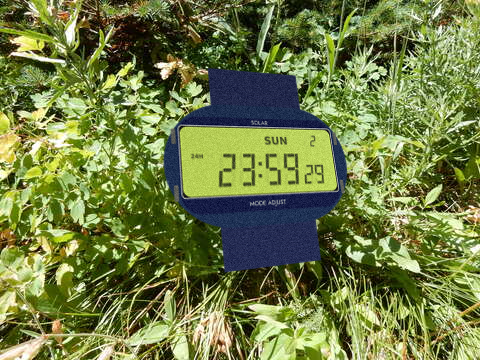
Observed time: 23:59:29
